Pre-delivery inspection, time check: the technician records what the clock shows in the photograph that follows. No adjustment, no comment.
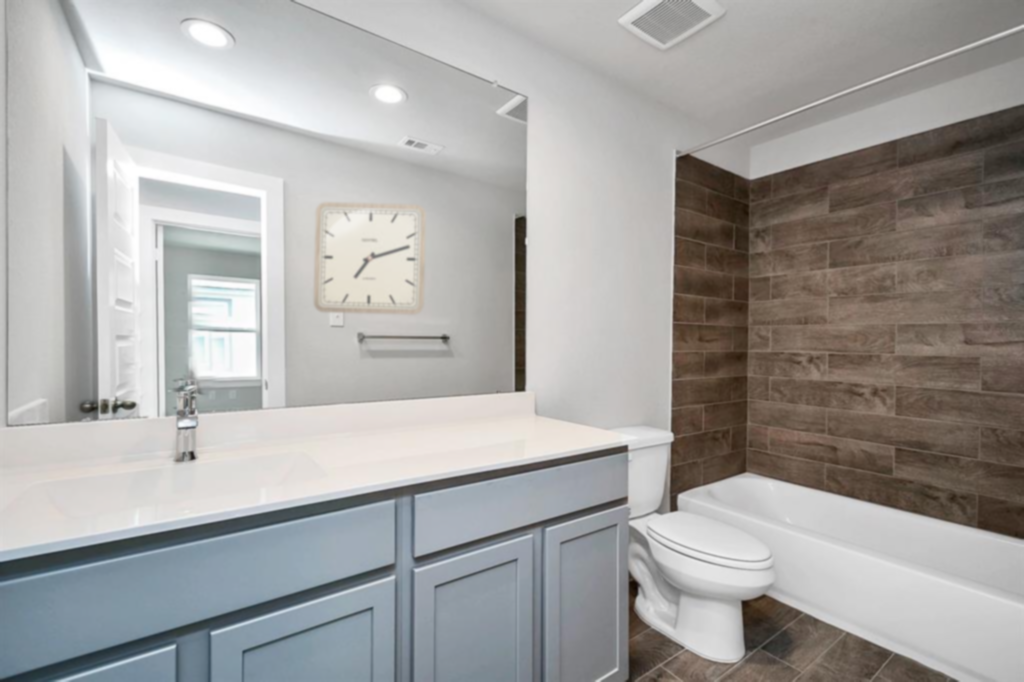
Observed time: 7:12
